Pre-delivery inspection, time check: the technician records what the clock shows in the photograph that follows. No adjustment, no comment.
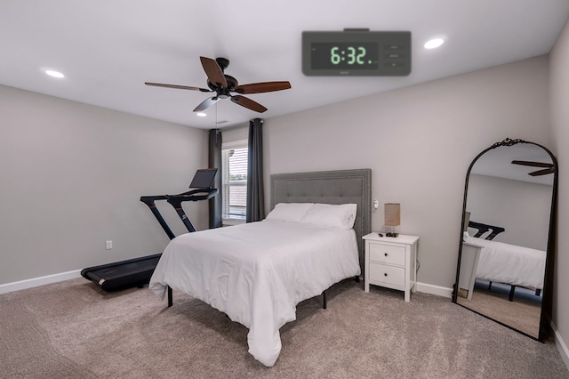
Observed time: 6:32
